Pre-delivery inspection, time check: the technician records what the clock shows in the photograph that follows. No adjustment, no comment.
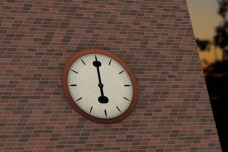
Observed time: 6:00
